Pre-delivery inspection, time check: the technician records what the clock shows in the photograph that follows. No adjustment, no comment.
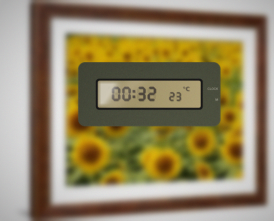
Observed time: 0:32
